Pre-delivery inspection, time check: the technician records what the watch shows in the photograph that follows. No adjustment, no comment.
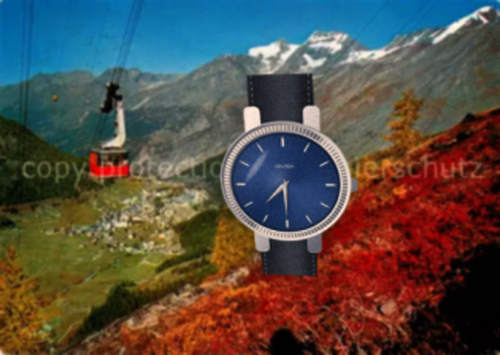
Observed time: 7:30
